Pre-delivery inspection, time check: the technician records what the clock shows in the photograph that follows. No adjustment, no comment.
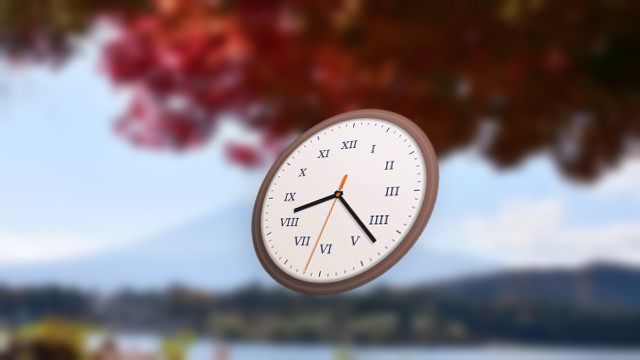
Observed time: 8:22:32
